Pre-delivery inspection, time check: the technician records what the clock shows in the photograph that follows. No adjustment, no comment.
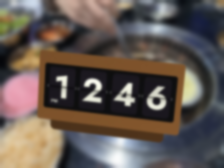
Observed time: 12:46
